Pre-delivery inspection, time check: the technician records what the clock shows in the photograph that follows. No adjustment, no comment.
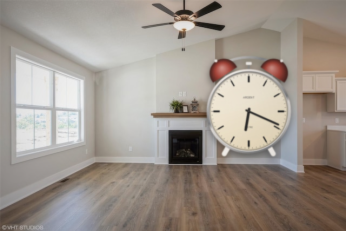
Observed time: 6:19
